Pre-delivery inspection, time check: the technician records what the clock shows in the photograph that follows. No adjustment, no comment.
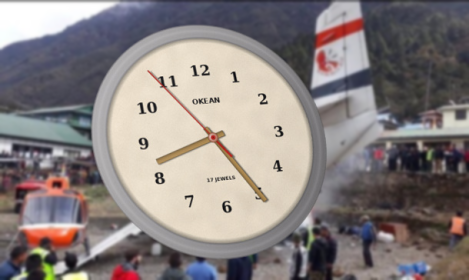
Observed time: 8:24:54
